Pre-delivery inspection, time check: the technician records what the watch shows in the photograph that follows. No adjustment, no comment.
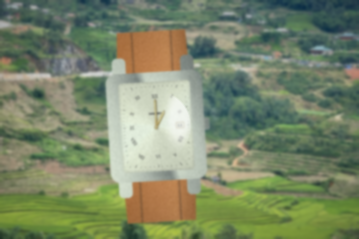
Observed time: 1:00
